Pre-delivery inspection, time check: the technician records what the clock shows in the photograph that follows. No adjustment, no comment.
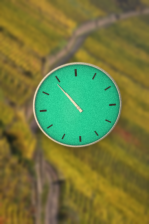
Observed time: 10:54
